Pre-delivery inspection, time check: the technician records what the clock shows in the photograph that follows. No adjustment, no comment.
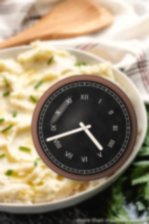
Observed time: 4:42
